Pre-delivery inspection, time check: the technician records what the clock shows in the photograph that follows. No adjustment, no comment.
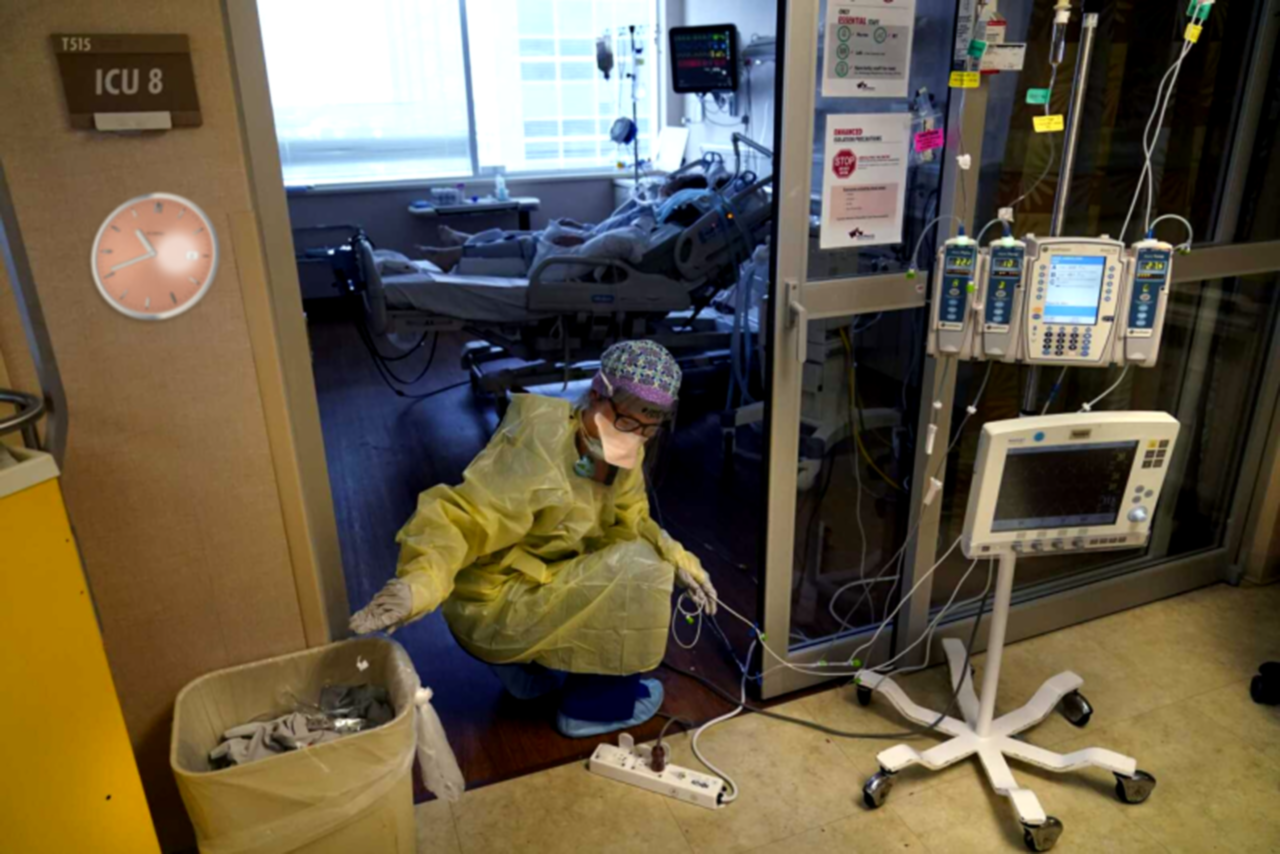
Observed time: 10:41
